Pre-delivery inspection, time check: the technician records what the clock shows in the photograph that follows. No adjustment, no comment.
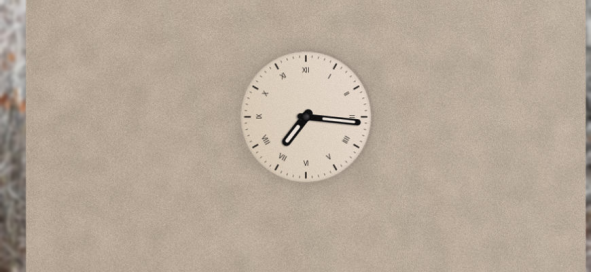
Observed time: 7:16
